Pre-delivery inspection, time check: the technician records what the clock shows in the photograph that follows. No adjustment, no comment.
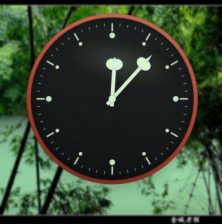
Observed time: 12:07
